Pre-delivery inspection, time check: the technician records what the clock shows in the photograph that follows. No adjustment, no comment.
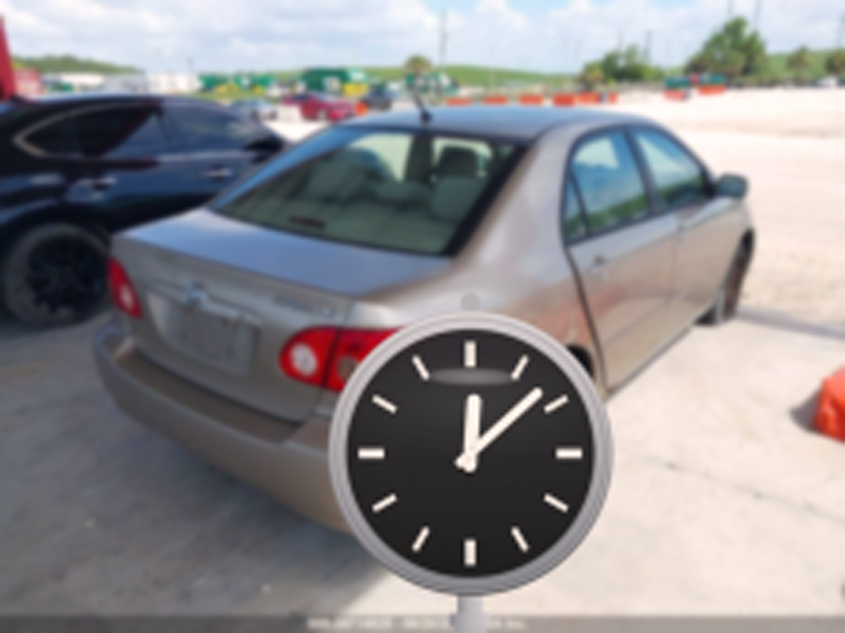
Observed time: 12:08
